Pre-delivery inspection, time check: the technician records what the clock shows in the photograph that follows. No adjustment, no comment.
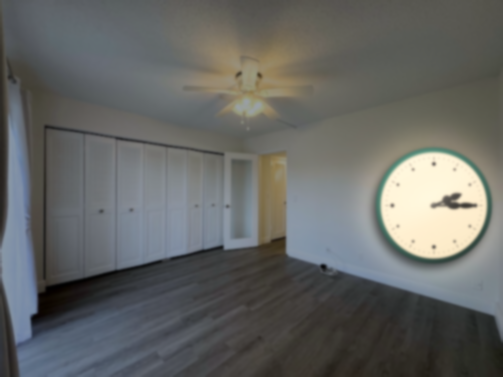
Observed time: 2:15
